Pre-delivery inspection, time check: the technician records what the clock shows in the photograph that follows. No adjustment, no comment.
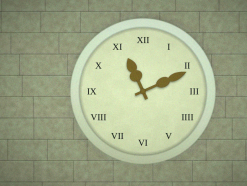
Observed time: 11:11
